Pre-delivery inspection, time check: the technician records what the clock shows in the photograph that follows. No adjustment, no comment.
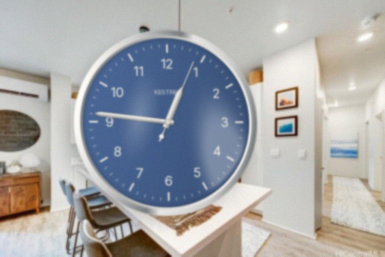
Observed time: 12:46:04
